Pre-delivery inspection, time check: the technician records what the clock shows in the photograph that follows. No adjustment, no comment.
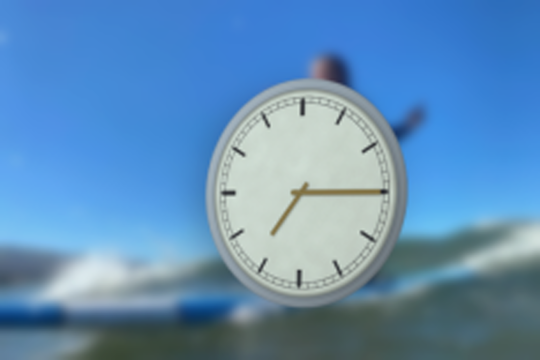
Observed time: 7:15
